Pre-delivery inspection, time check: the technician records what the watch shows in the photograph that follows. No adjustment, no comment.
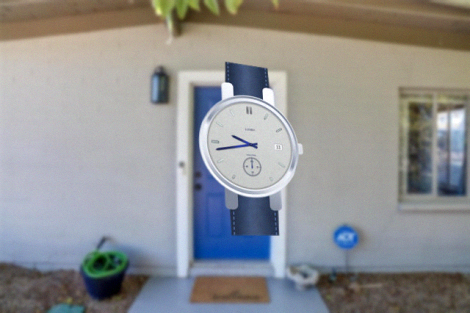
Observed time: 9:43
